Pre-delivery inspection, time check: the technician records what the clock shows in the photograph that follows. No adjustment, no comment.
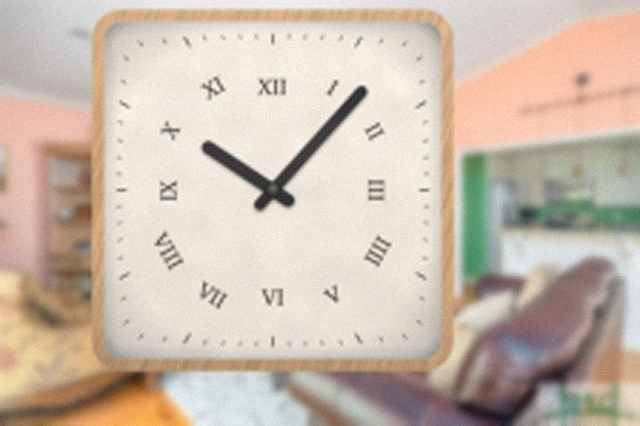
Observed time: 10:07
